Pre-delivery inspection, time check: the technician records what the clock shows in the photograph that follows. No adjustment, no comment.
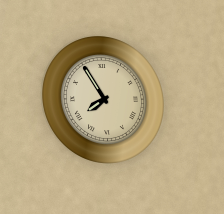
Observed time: 7:55
